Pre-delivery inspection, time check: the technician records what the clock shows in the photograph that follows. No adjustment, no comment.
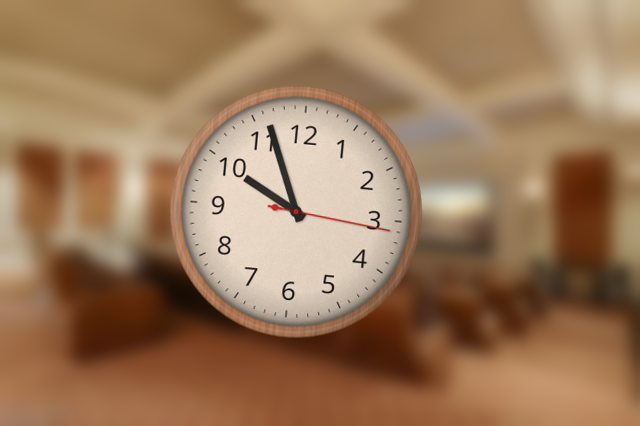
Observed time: 9:56:16
